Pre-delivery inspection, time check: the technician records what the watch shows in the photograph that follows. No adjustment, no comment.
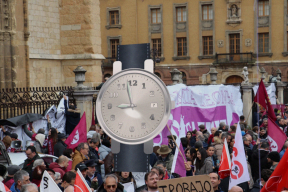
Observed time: 8:58
